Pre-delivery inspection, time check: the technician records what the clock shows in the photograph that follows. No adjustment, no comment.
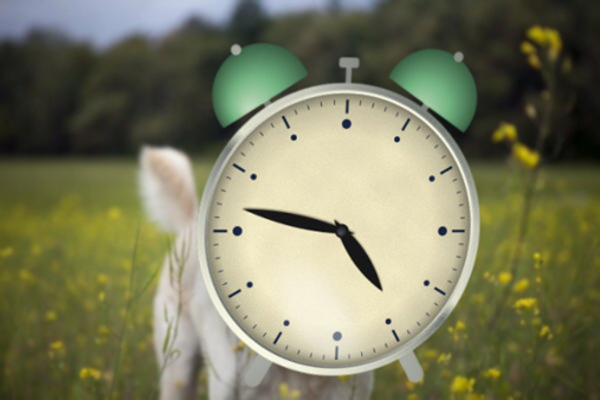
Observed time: 4:47
